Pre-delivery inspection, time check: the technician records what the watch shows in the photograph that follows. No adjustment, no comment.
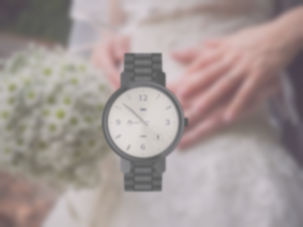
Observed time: 8:52
